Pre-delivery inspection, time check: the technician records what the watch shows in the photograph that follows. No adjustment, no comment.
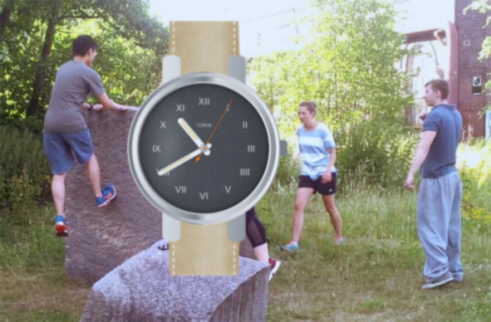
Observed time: 10:40:05
